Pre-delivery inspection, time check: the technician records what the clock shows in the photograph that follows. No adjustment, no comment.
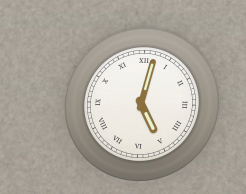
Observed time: 5:02
